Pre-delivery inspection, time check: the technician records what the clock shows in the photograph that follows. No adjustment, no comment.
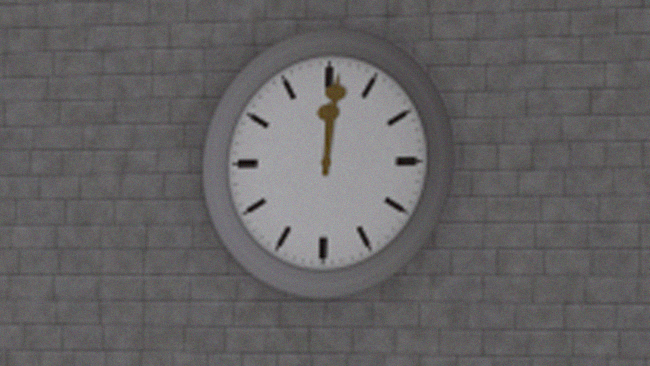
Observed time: 12:01
